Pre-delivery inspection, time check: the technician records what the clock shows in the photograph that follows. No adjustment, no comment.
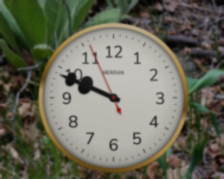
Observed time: 9:48:56
